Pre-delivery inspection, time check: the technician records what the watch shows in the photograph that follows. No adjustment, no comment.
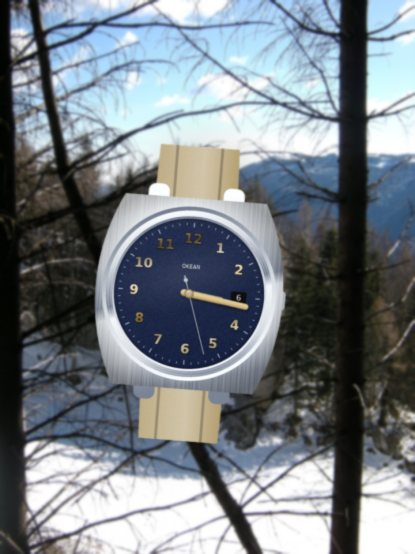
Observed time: 3:16:27
